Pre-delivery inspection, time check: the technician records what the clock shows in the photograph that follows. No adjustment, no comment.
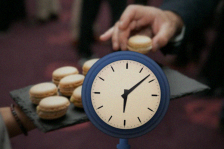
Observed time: 6:08
